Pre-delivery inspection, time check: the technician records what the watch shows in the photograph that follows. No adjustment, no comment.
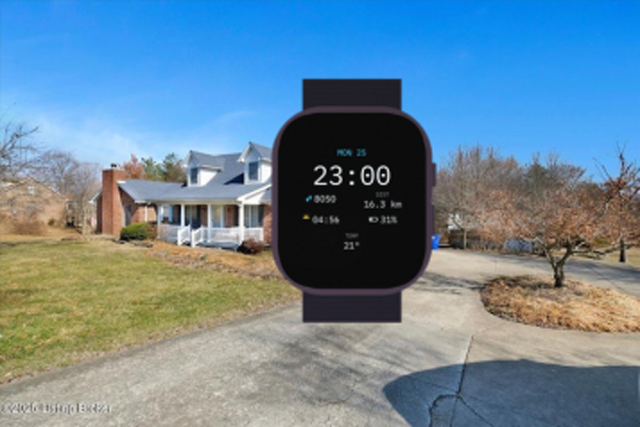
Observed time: 23:00
